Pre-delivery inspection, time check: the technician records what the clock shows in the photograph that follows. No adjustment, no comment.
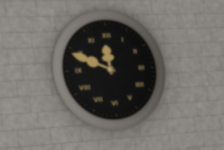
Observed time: 11:49
